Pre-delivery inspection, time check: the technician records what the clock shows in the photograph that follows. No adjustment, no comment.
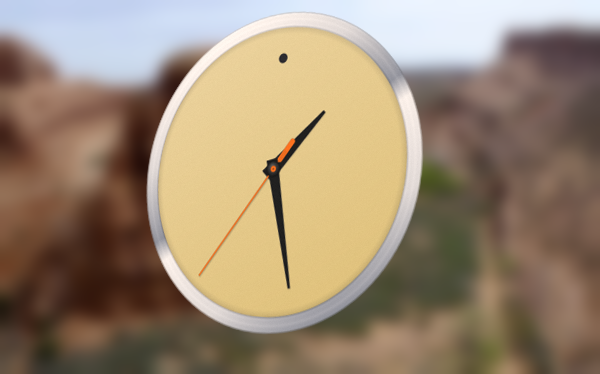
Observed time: 1:27:36
